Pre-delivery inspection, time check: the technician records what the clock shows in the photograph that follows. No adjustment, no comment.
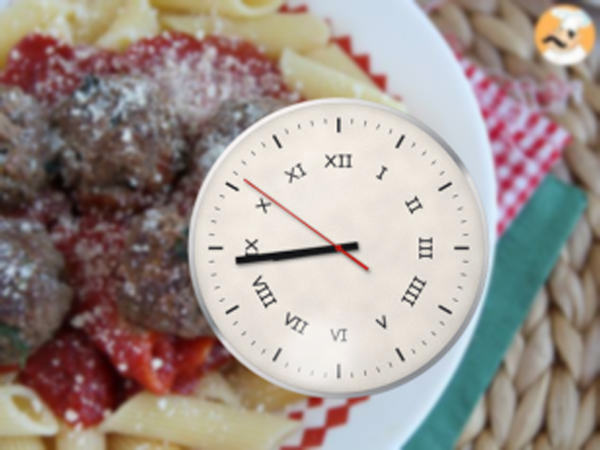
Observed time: 8:43:51
